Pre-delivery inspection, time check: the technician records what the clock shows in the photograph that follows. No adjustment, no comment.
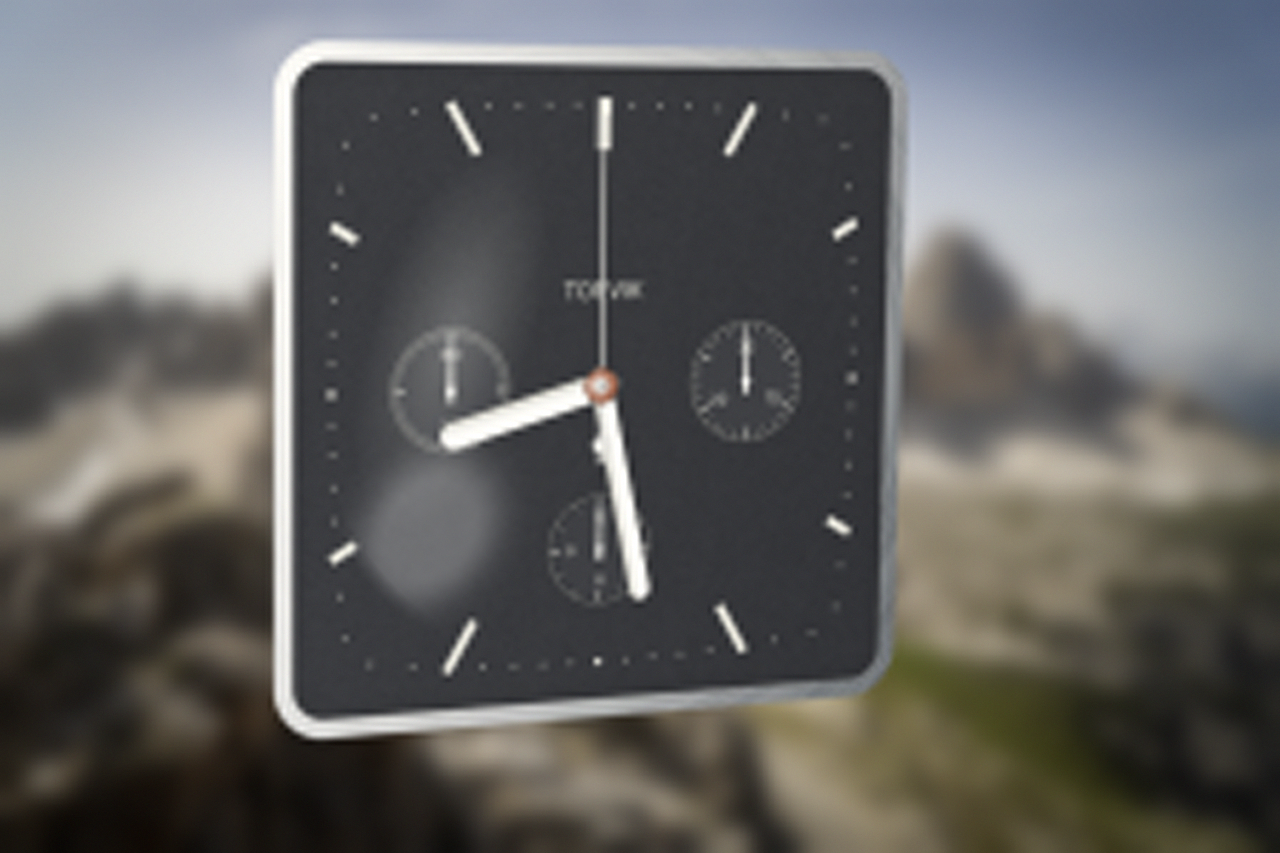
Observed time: 8:28
